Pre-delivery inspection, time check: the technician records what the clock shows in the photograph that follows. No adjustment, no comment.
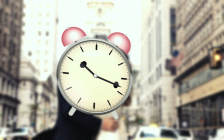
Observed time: 10:18
